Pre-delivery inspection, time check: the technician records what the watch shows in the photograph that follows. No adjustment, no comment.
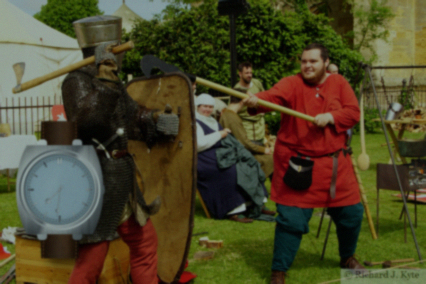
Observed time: 7:31
